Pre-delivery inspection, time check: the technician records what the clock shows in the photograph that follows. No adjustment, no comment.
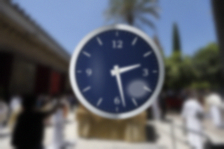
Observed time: 2:28
